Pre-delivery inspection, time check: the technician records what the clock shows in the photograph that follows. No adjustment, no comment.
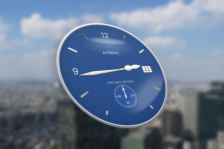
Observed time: 2:44
